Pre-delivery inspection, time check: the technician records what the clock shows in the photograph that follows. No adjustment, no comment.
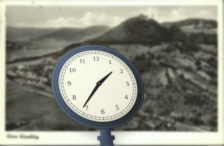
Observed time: 1:36
